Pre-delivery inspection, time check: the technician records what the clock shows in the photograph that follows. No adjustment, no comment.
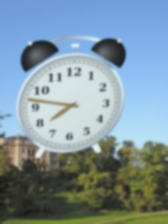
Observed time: 7:47
